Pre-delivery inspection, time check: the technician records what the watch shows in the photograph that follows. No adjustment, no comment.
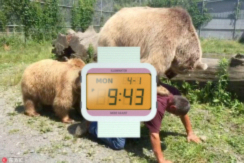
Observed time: 9:43
